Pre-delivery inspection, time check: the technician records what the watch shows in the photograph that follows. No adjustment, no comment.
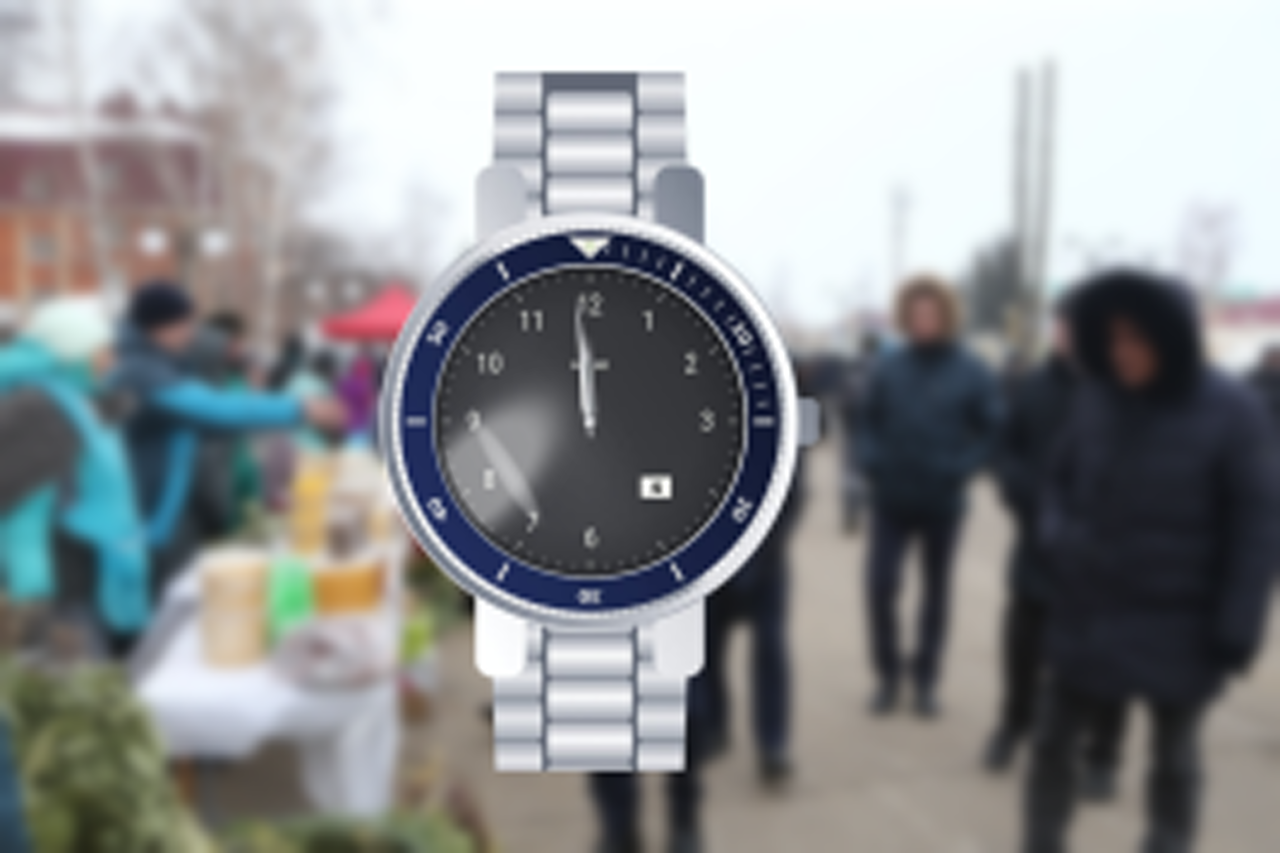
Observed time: 11:59
